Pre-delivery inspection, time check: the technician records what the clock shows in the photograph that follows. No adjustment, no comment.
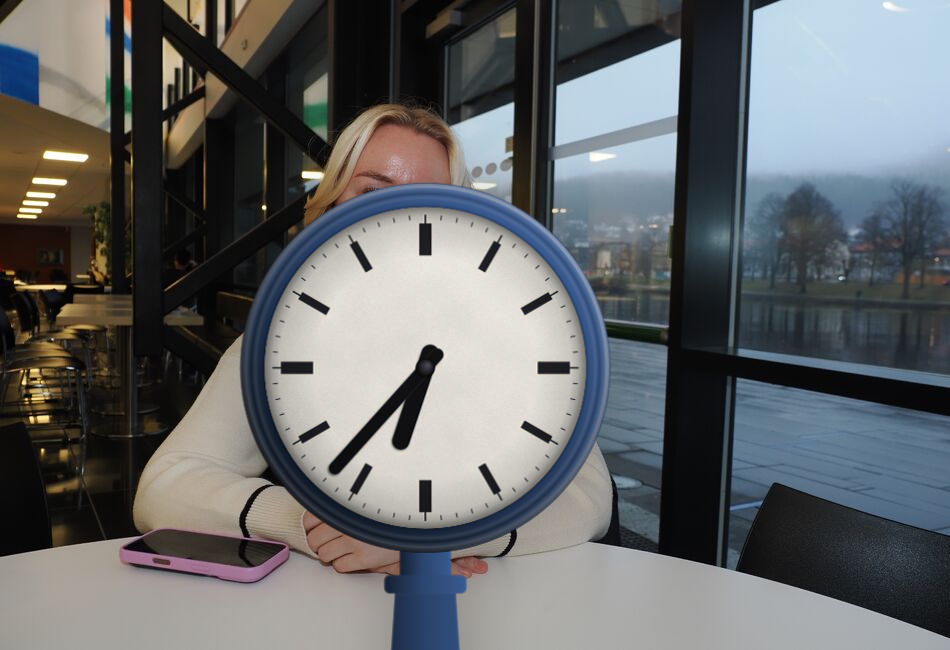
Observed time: 6:37
